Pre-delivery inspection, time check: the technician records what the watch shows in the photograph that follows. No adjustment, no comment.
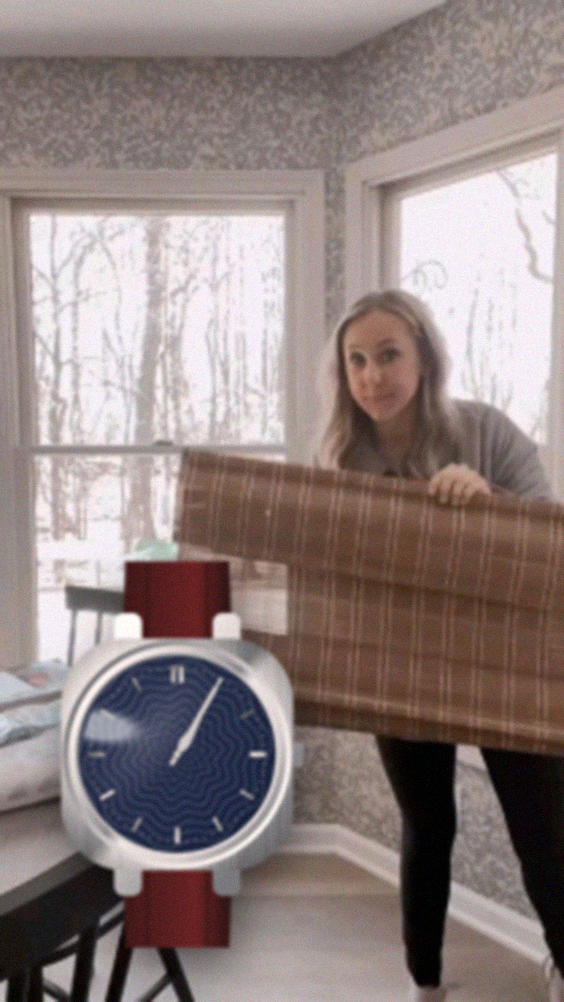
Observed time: 1:05
